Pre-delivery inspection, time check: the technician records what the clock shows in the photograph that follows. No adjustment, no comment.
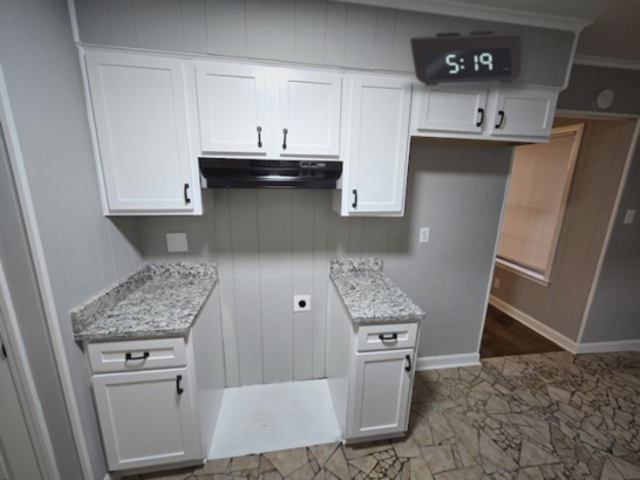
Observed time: 5:19
